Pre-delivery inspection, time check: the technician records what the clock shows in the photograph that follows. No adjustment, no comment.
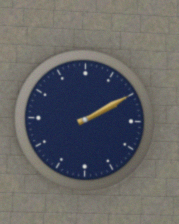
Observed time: 2:10
